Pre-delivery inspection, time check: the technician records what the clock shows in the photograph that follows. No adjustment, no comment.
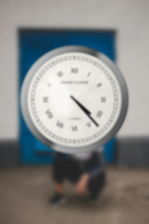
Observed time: 4:23
